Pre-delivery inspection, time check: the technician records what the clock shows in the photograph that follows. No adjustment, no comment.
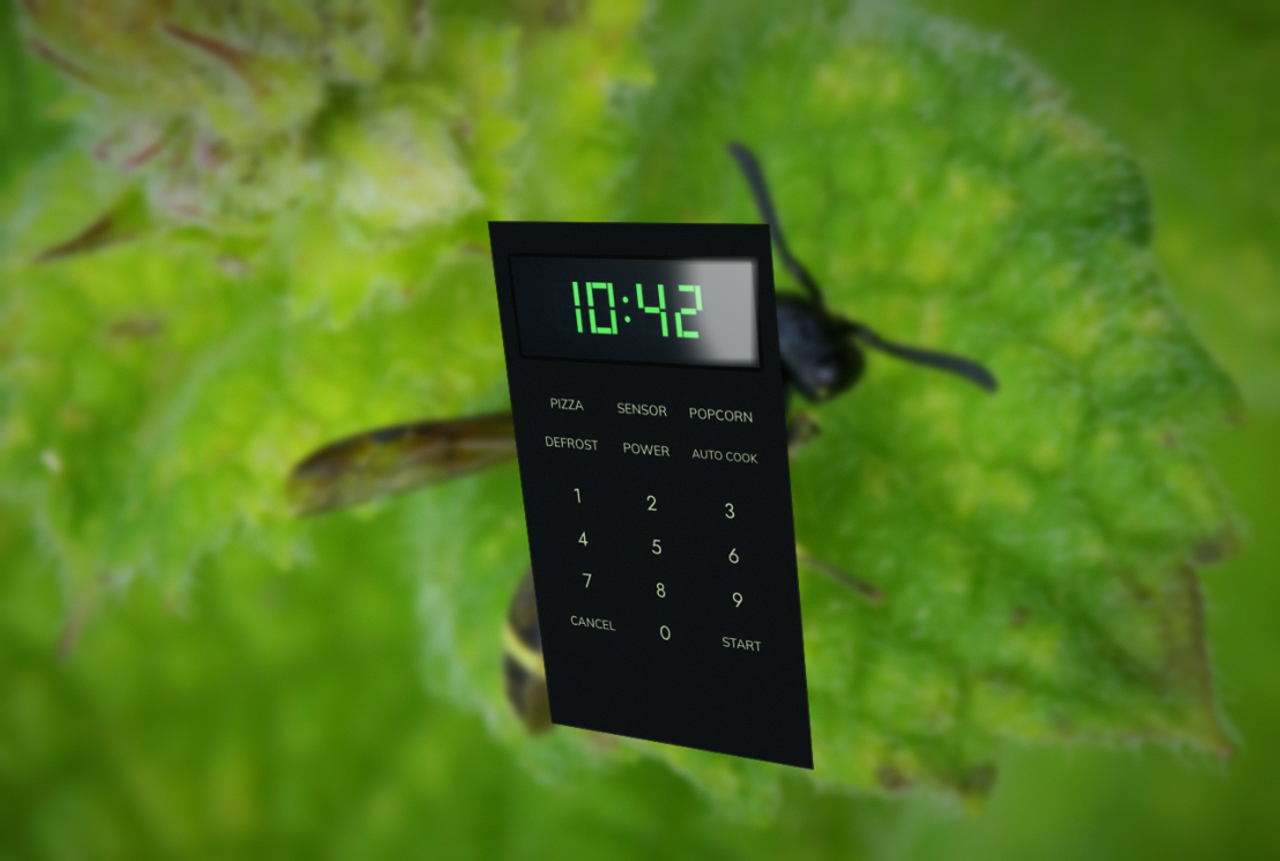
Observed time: 10:42
